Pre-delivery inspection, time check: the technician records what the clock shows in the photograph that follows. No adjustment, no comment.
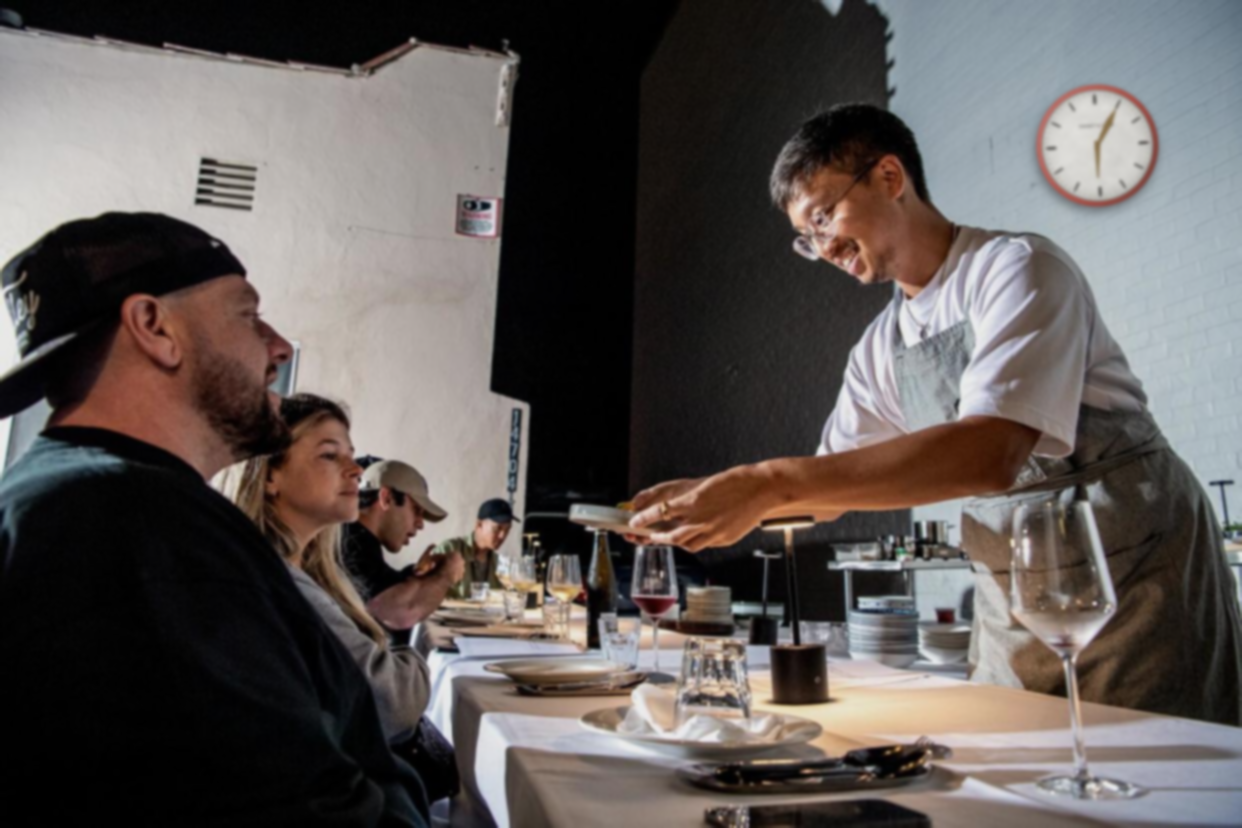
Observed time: 6:05
